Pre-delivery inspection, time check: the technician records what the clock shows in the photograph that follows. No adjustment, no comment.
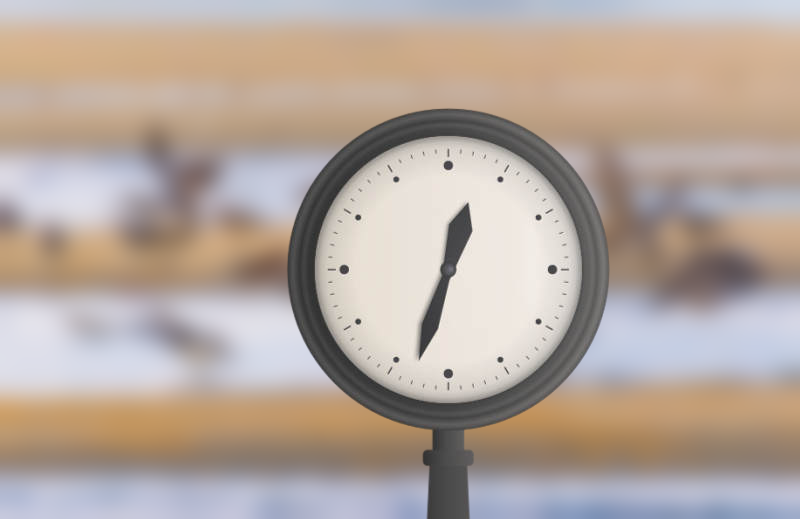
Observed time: 12:33
